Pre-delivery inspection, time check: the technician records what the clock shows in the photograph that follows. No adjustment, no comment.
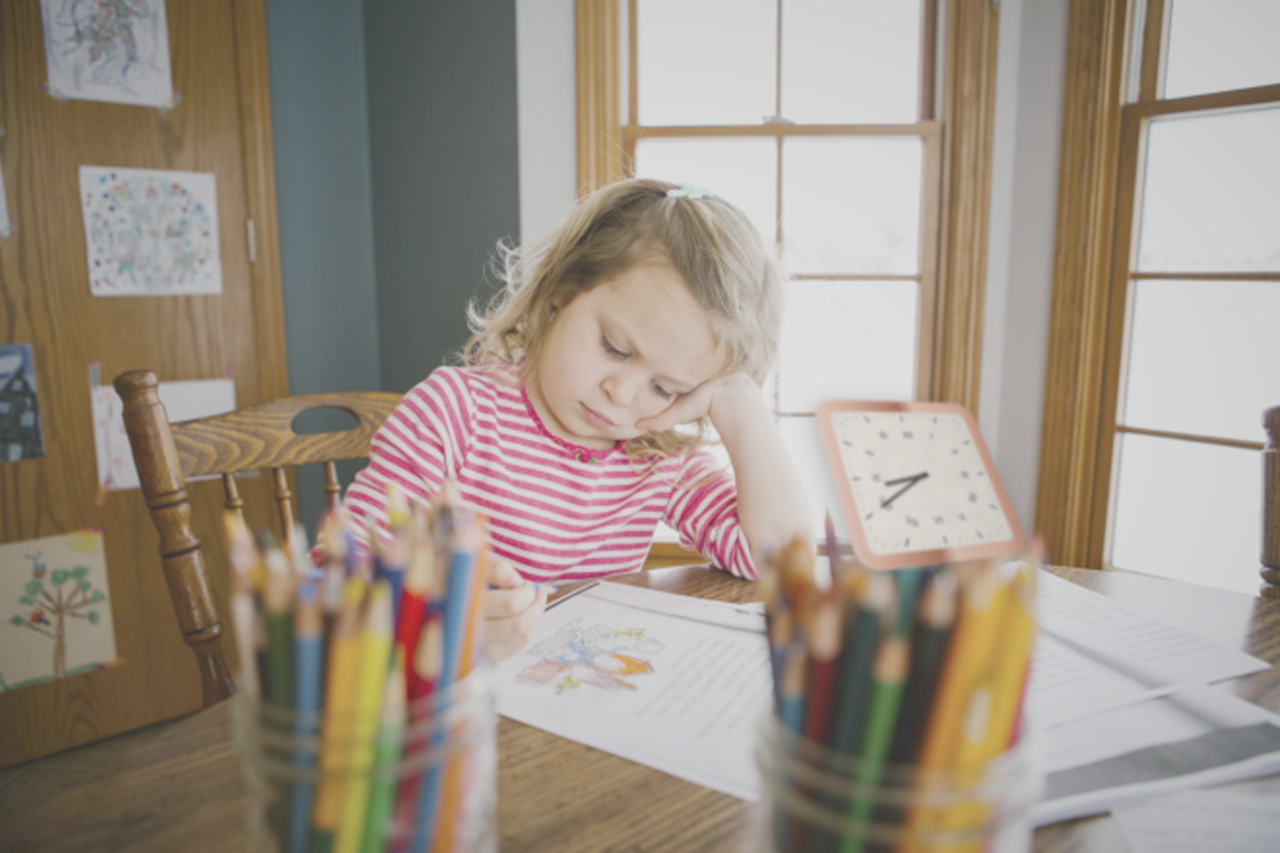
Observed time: 8:40
